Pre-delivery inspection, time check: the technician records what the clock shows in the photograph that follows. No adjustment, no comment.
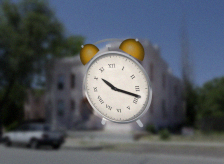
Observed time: 10:18
